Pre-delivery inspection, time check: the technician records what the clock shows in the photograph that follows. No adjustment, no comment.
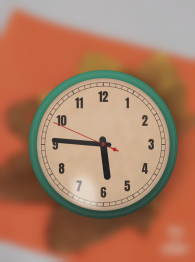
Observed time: 5:45:49
